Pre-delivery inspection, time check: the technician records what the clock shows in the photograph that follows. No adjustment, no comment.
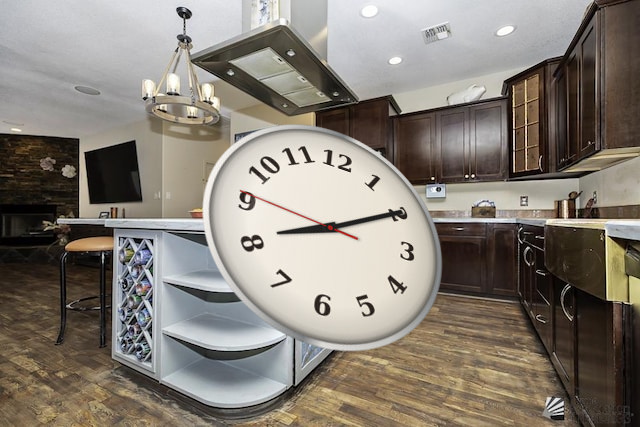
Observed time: 8:09:46
